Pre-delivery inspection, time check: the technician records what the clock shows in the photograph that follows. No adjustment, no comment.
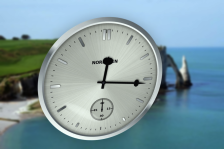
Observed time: 12:16
